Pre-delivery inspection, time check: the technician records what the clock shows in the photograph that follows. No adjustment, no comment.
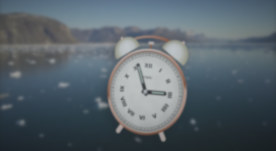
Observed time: 2:56
